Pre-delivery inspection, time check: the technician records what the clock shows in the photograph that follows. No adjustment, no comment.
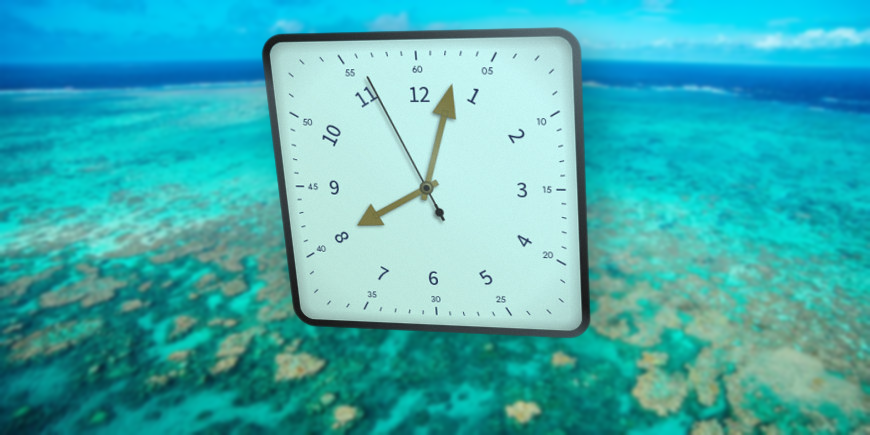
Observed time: 8:02:56
